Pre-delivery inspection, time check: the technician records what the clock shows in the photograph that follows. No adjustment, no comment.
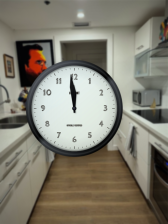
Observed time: 11:59
